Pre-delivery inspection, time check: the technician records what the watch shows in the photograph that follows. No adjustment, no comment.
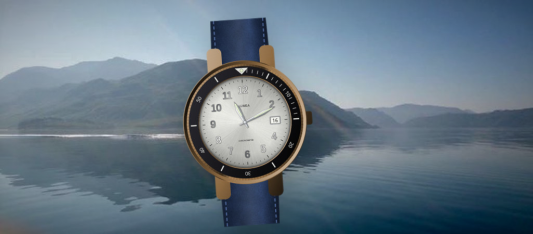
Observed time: 11:11
